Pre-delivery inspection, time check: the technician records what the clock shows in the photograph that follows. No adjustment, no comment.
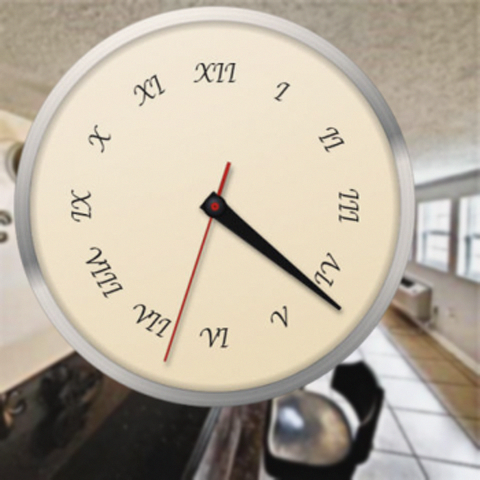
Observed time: 4:21:33
